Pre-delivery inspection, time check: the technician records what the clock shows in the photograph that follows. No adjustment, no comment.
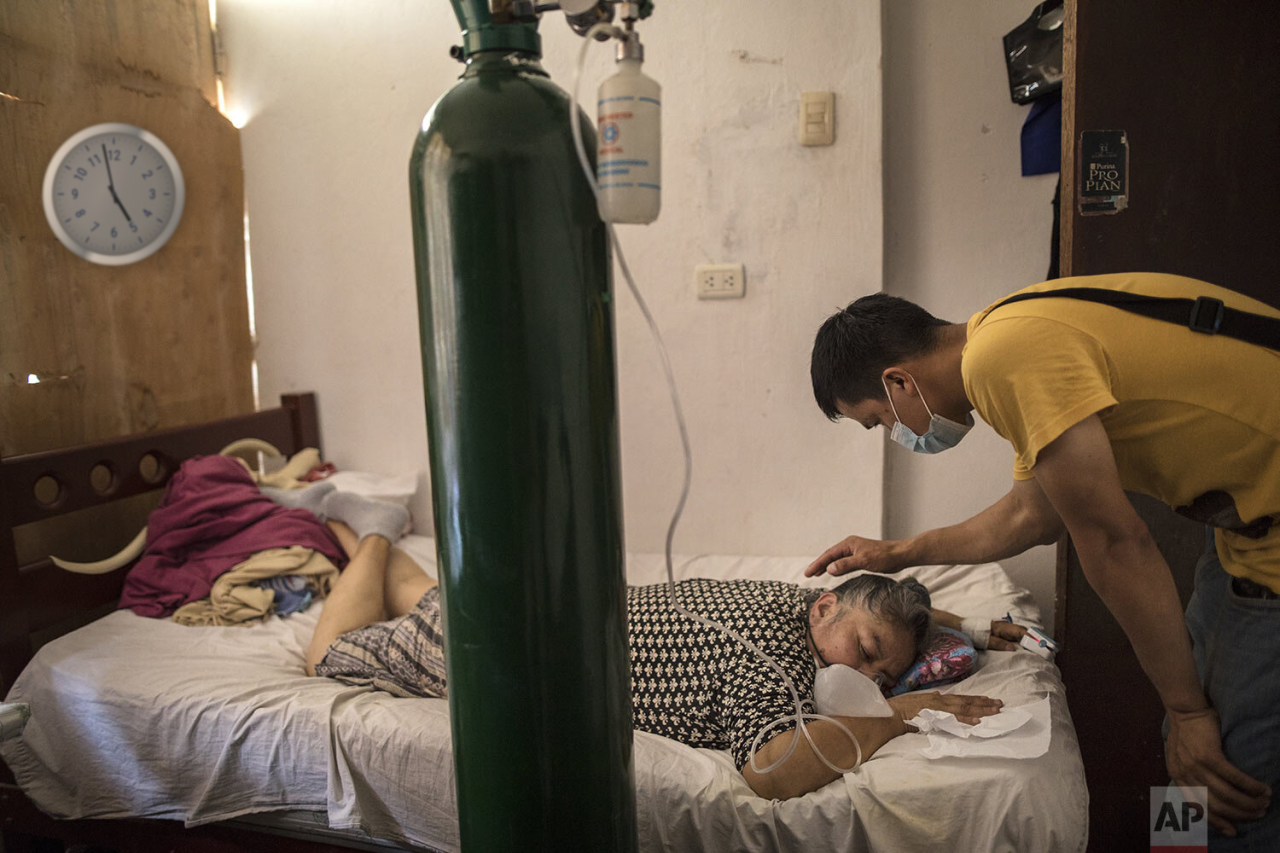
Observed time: 4:58
